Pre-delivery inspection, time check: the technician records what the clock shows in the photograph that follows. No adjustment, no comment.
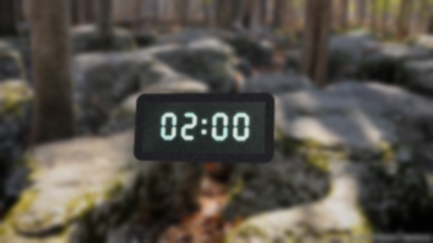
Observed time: 2:00
